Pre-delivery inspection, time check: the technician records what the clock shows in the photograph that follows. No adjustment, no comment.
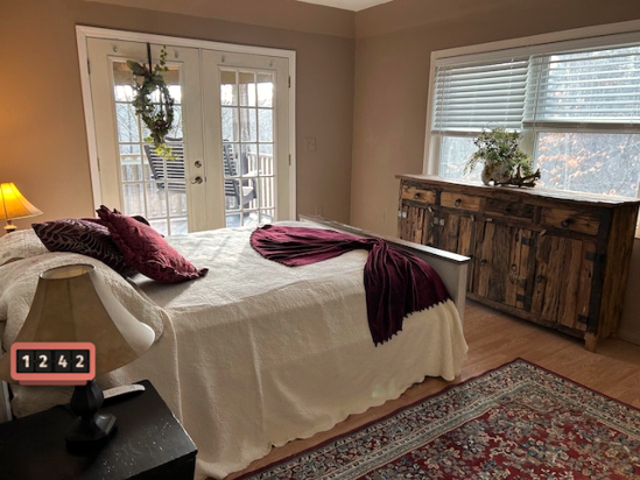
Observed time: 12:42
